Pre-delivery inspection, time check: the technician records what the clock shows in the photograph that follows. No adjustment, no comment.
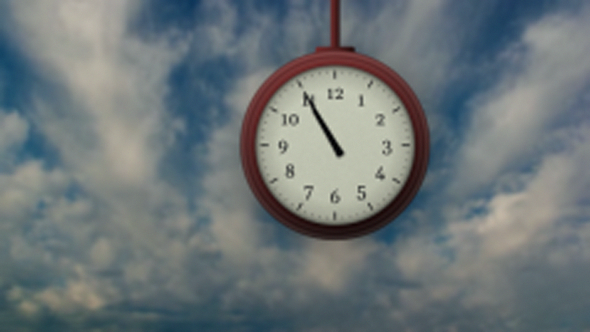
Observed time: 10:55
